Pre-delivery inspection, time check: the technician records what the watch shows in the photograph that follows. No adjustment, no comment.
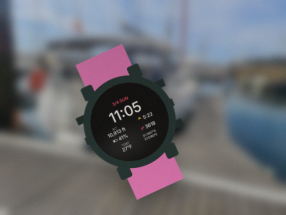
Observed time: 11:05
